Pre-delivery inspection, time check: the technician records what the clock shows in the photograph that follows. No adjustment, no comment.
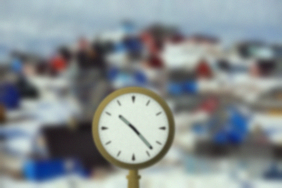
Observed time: 10:23
